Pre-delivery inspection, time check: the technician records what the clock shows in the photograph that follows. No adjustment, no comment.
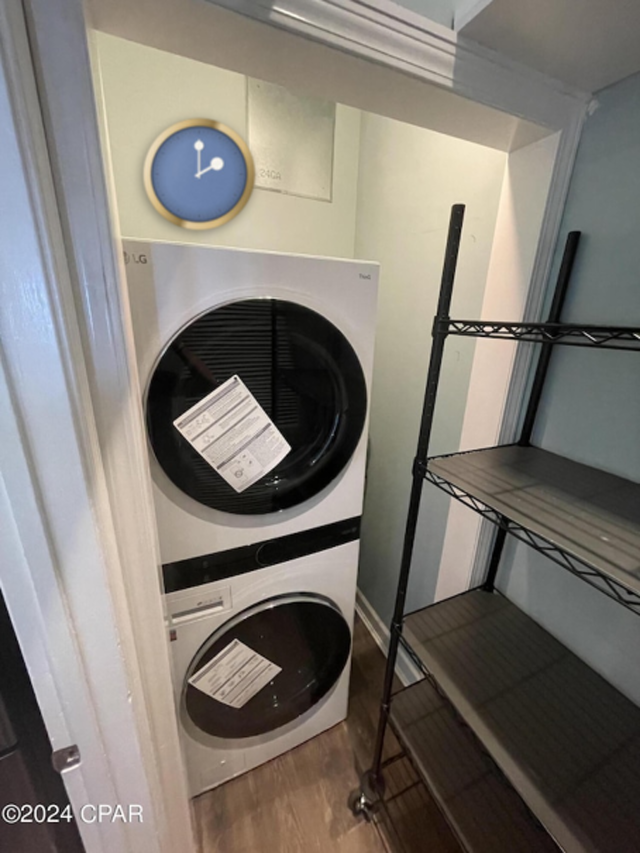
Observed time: 2:00
